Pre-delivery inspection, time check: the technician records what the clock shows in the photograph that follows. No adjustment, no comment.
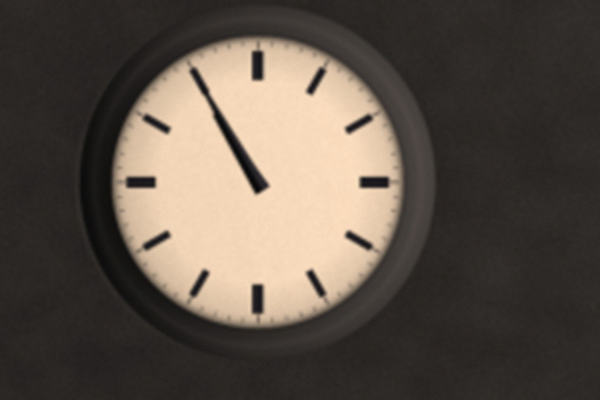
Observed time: 10:55
